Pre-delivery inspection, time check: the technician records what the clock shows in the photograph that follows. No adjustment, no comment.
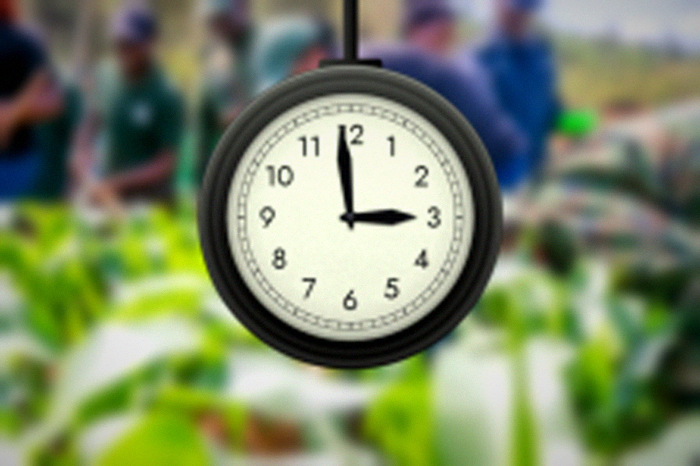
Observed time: 2:59
